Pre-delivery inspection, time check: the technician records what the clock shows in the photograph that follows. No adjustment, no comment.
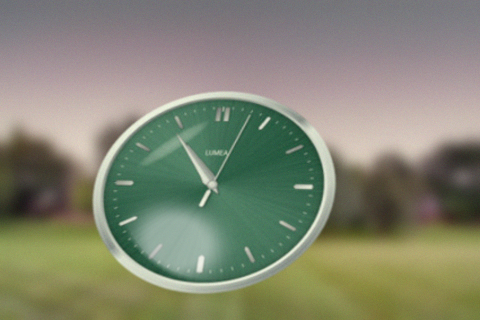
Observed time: 10:54:03
